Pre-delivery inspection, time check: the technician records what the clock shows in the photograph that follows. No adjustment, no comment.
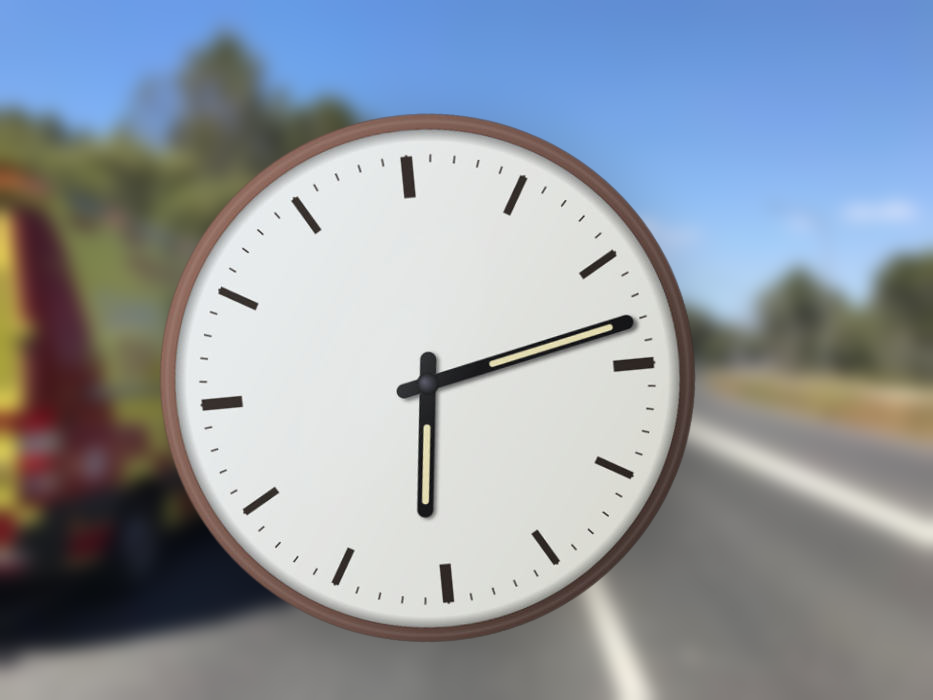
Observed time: 6:13
